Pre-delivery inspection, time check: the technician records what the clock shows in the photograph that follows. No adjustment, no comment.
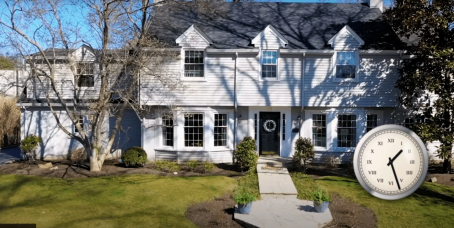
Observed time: 1:27
